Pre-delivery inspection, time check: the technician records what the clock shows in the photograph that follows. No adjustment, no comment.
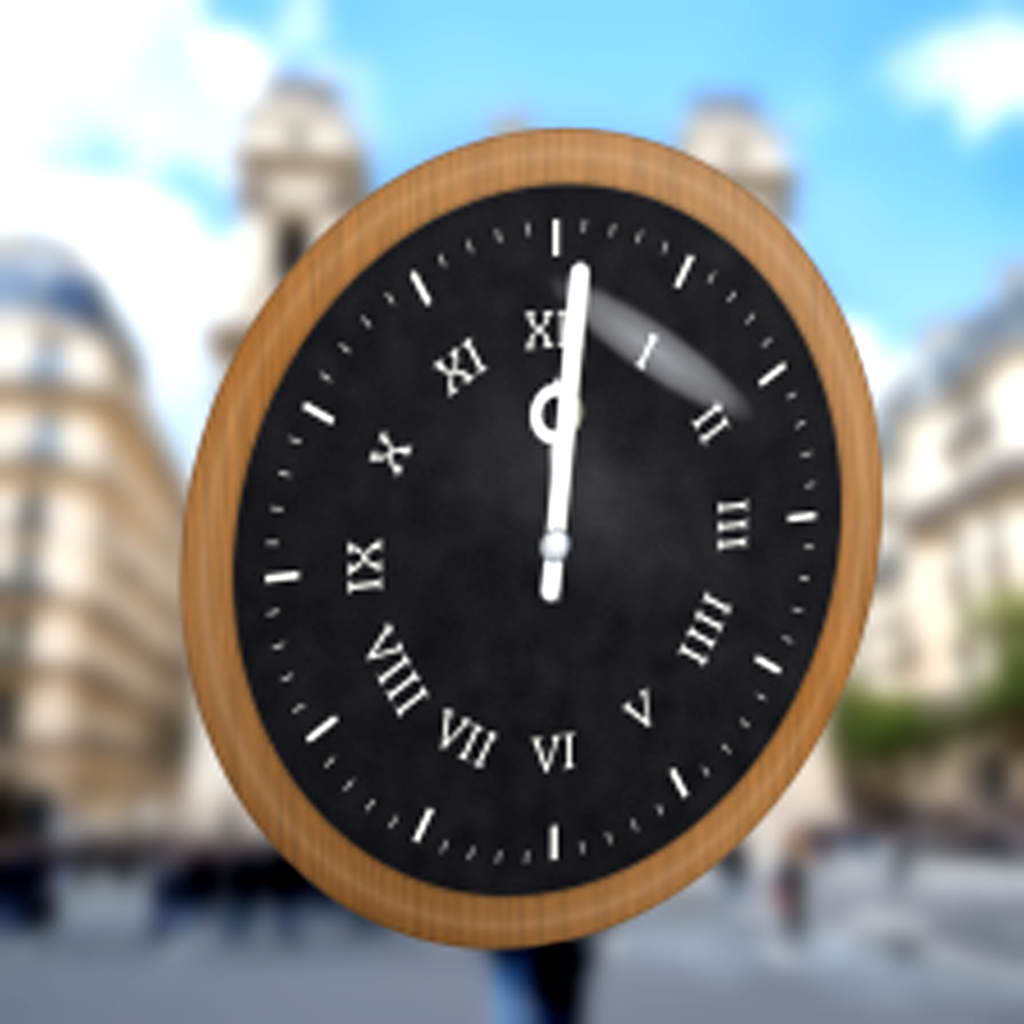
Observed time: 12:01
